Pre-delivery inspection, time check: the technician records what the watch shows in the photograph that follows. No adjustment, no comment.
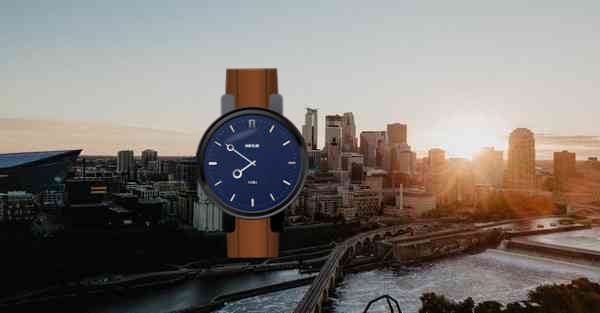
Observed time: 7:51
